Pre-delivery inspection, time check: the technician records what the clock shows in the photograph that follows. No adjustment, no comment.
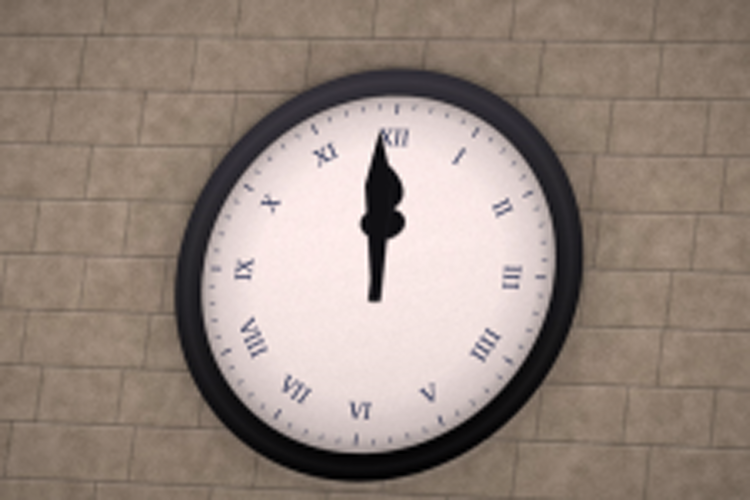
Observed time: 11:59
